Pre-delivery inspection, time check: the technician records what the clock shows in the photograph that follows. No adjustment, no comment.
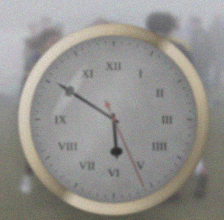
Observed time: 5:50:26
